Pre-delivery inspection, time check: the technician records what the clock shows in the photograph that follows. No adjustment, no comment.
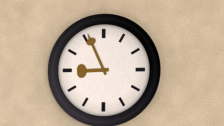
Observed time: 8:56
